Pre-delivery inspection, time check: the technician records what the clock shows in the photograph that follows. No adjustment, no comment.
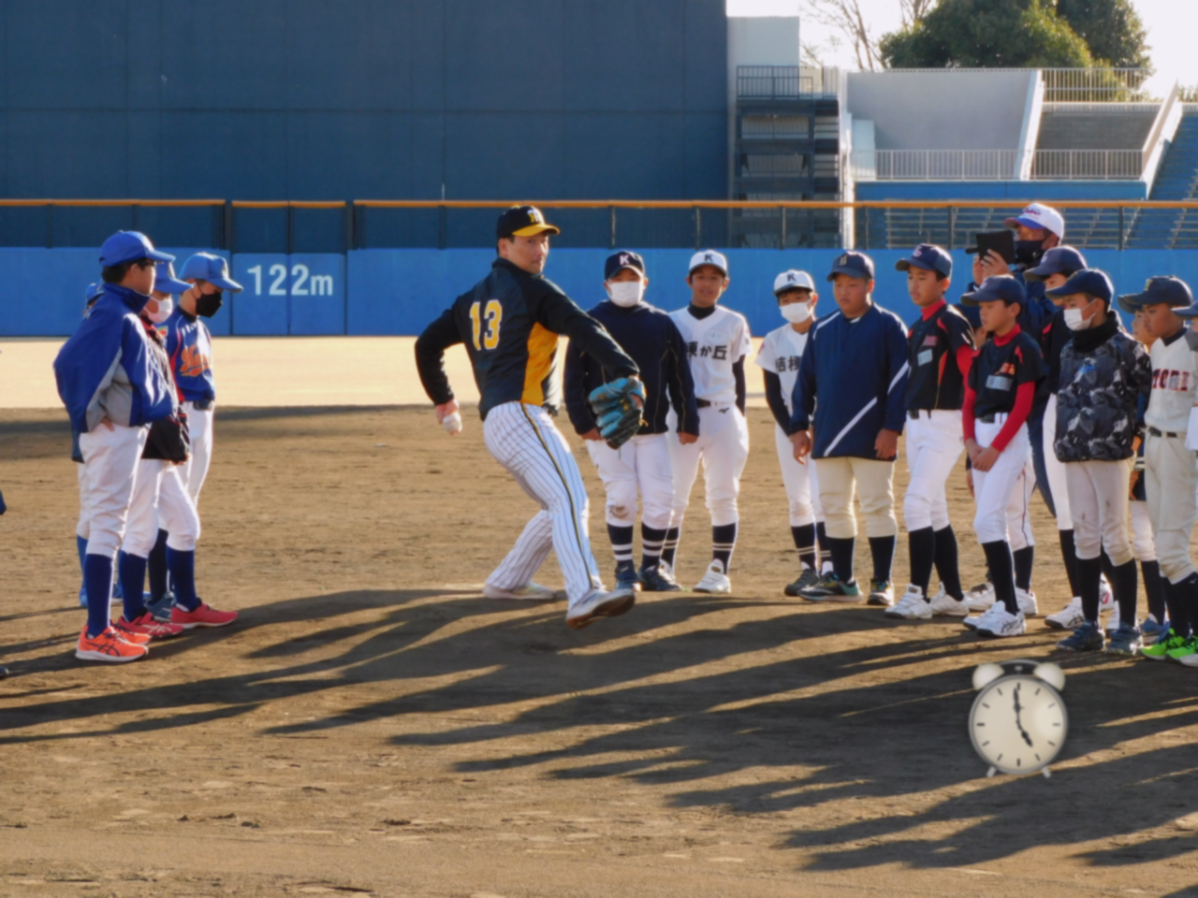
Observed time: 4:59
